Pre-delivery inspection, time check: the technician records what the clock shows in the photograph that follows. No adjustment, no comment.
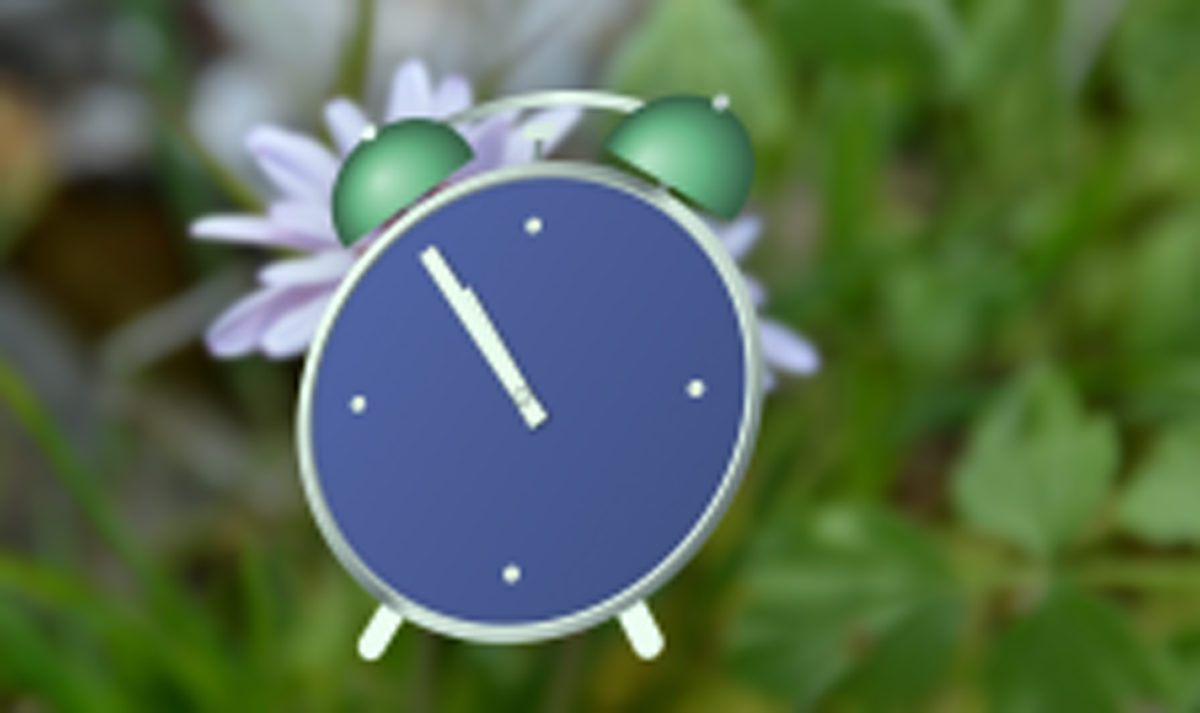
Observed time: 10:54
